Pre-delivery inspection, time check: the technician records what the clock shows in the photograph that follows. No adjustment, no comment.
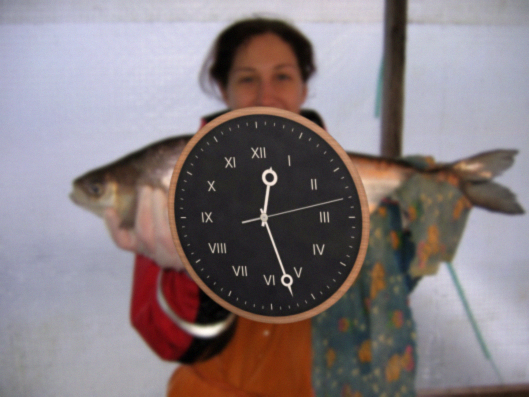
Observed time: 12:27:13
